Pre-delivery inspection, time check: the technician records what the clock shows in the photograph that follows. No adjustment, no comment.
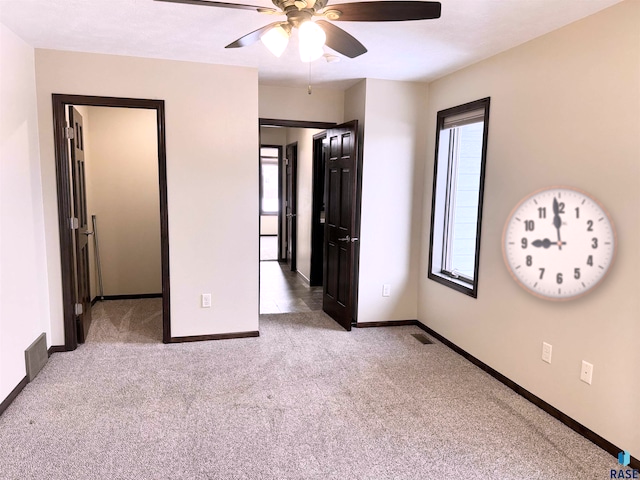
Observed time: 8:59
